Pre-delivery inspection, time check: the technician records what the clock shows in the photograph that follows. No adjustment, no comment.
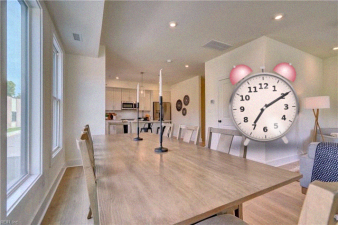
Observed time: 7:10
